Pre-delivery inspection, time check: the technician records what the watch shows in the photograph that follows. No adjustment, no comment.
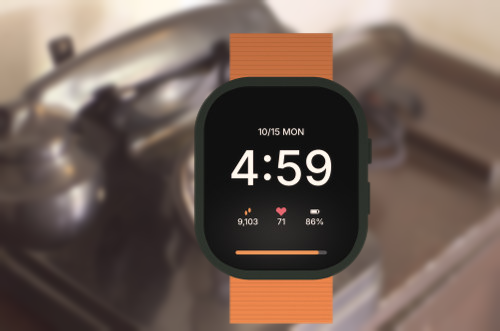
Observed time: 4:59
